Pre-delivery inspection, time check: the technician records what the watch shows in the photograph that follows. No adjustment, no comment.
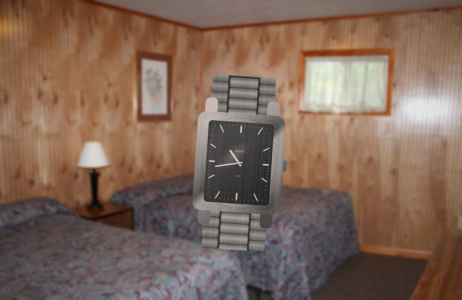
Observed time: 10:43
